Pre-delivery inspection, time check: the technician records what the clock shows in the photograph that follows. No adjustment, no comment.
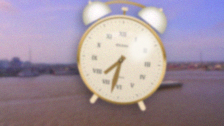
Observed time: 7:32
